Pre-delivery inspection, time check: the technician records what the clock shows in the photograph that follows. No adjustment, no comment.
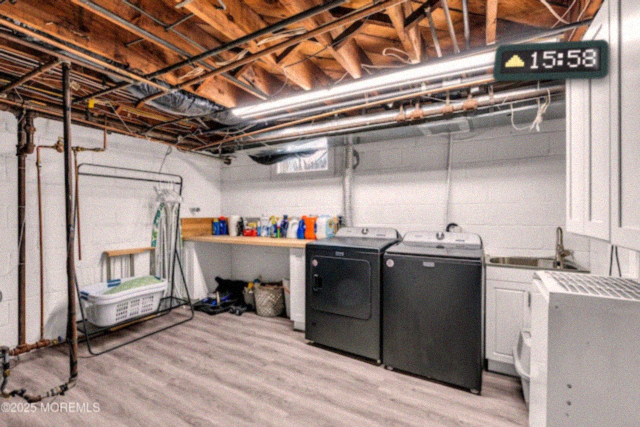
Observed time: 15:58
